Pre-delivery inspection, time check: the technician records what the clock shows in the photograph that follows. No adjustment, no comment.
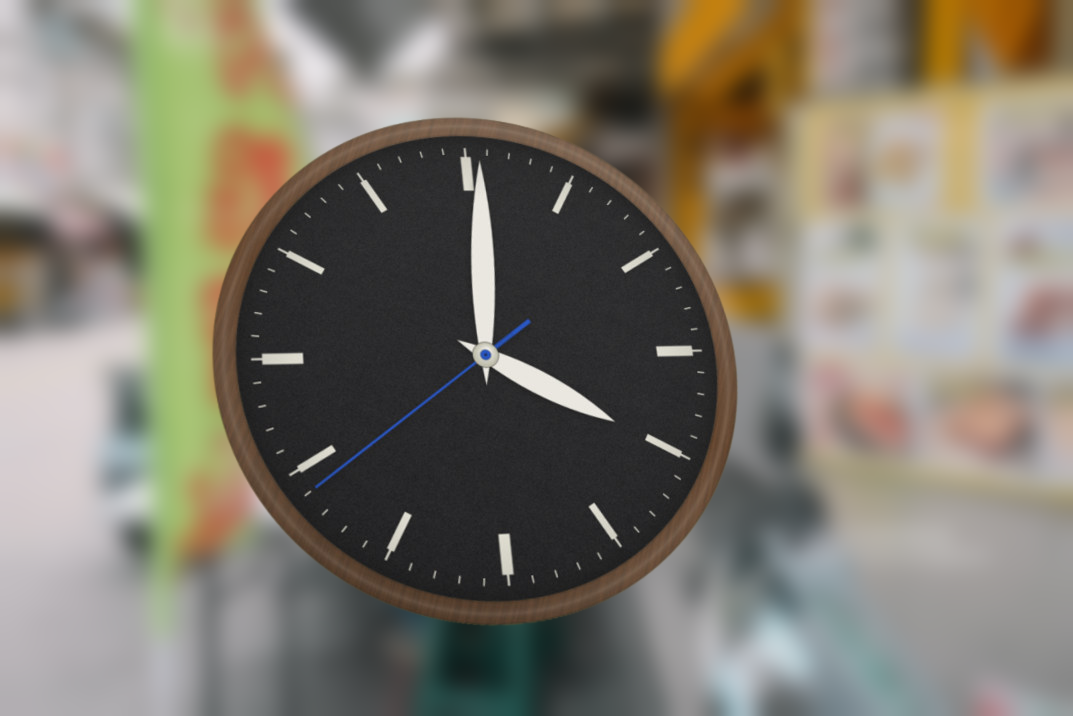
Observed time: 4:00:39
